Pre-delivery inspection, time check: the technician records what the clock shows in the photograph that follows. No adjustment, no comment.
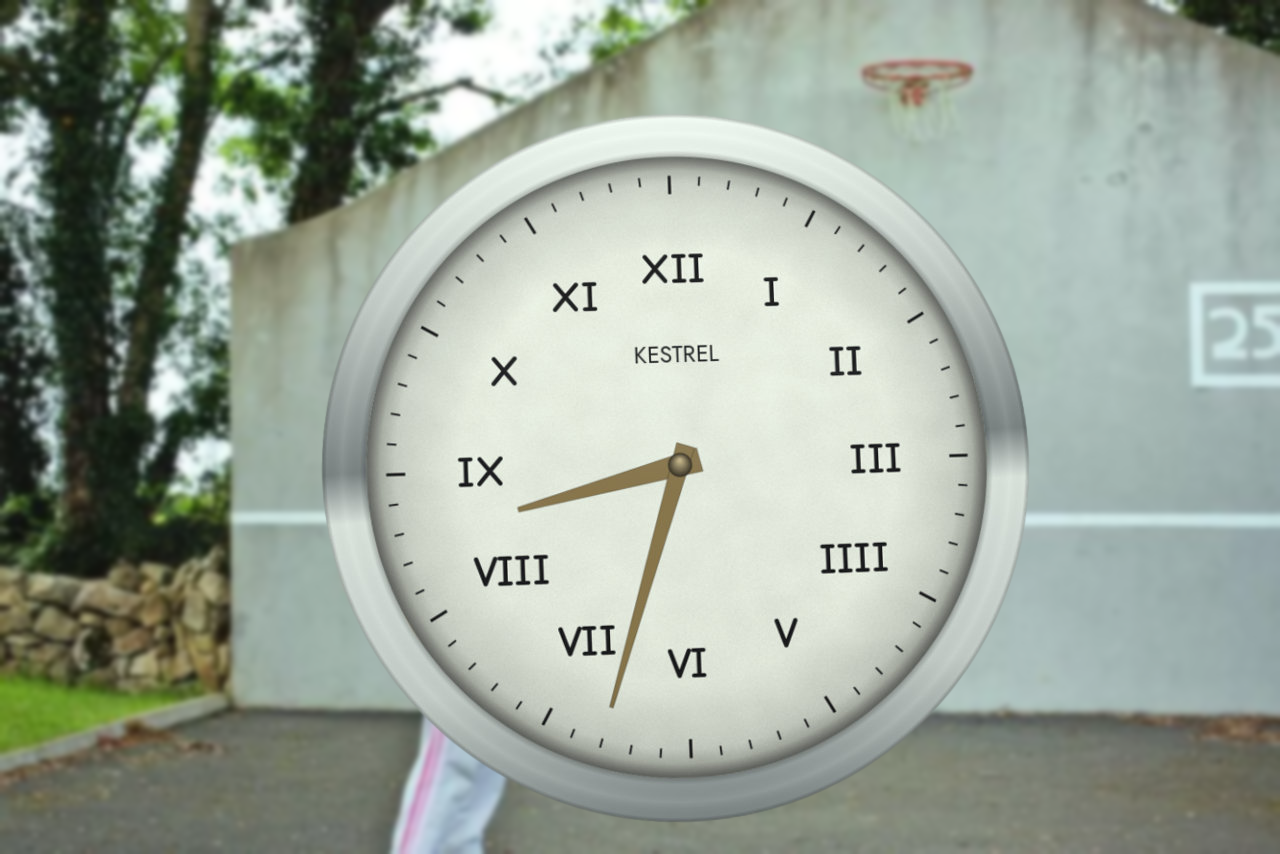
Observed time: 8:33
